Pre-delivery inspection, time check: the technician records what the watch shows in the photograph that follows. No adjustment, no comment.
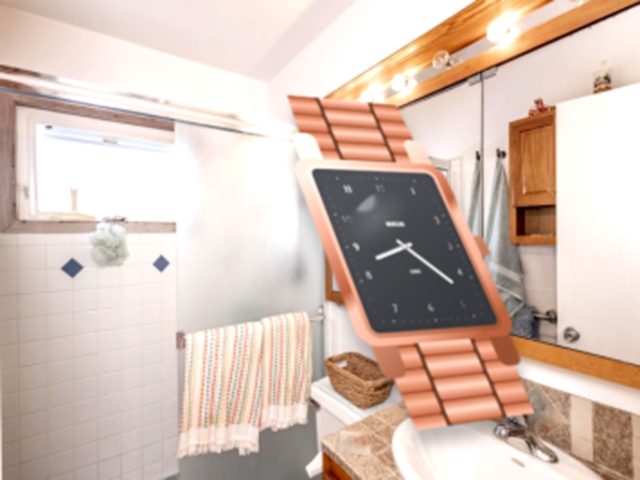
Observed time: 8:23
